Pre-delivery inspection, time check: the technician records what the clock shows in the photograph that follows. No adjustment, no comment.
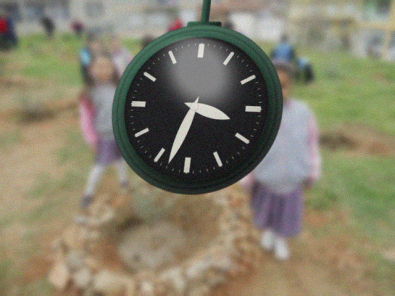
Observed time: 3:33
